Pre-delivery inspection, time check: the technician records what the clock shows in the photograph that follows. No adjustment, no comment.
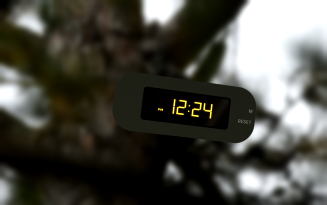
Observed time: 12:24
